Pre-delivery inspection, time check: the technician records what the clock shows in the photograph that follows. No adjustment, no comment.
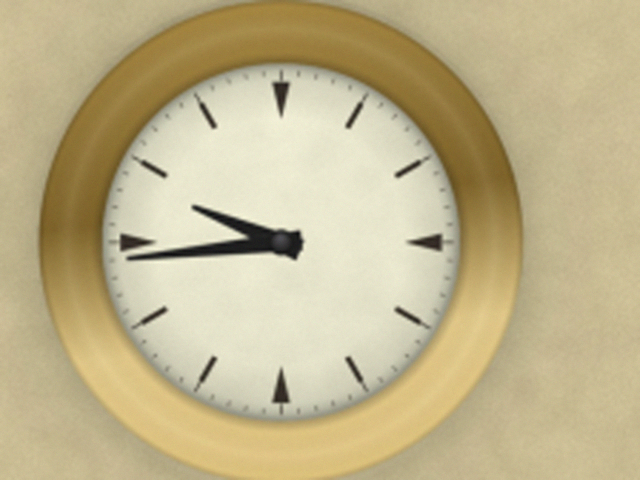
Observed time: 9:44
